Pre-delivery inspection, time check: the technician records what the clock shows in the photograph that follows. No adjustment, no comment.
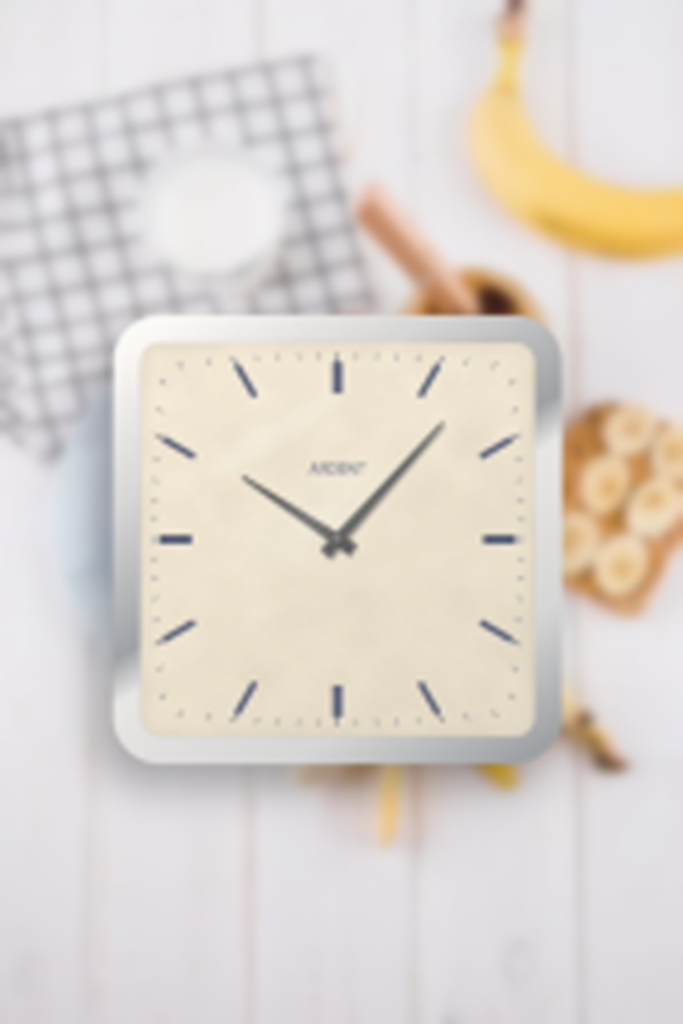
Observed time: 10:07
